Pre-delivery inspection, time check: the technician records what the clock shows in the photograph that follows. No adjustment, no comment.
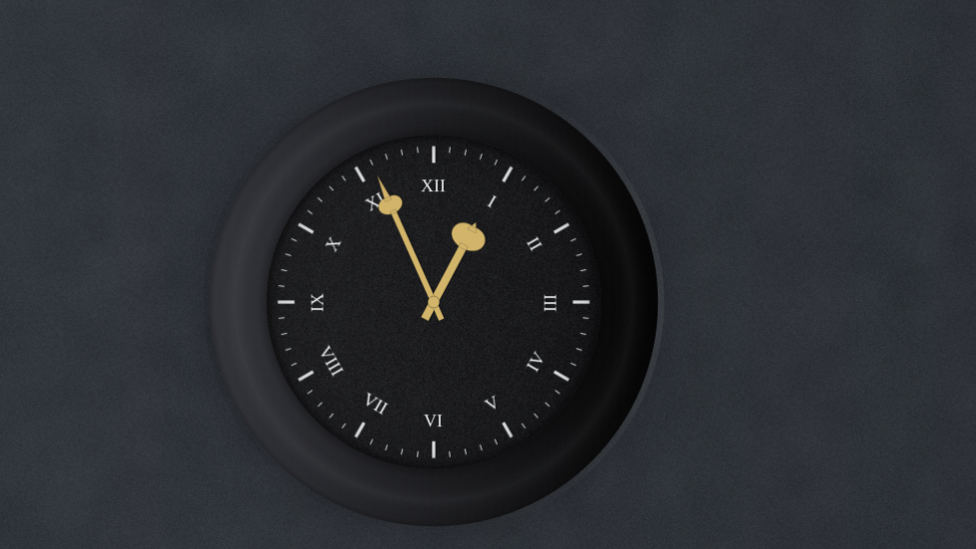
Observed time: 12:56
